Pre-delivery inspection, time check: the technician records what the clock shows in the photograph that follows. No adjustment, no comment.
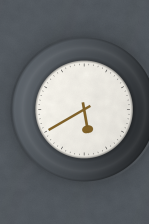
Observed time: 5:40
